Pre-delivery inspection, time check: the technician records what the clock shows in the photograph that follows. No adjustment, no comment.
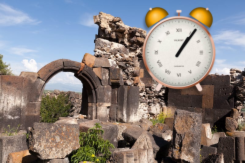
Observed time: 1:06
